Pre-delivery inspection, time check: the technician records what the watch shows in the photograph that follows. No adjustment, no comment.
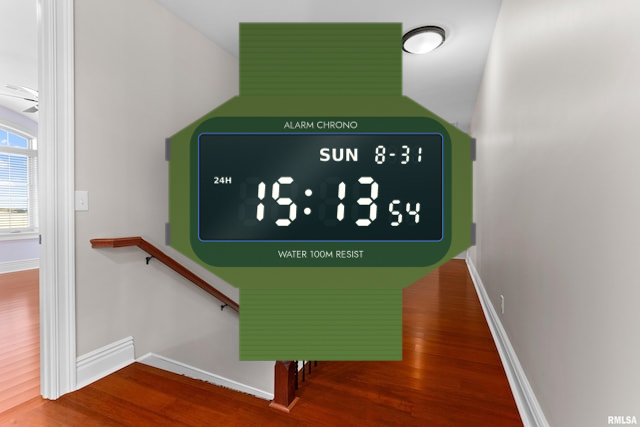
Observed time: 15:13:54
